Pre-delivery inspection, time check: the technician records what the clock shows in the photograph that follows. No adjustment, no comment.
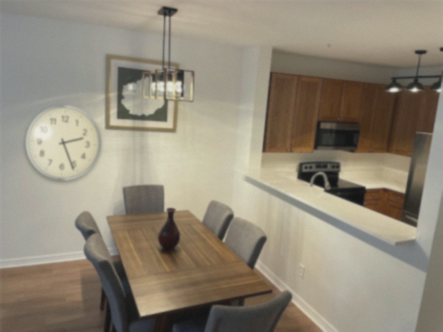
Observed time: 2:26
